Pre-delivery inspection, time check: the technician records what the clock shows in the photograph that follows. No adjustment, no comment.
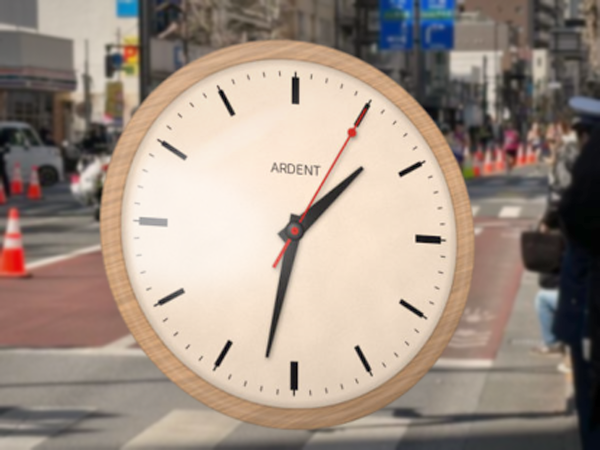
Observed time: 1:32:05
